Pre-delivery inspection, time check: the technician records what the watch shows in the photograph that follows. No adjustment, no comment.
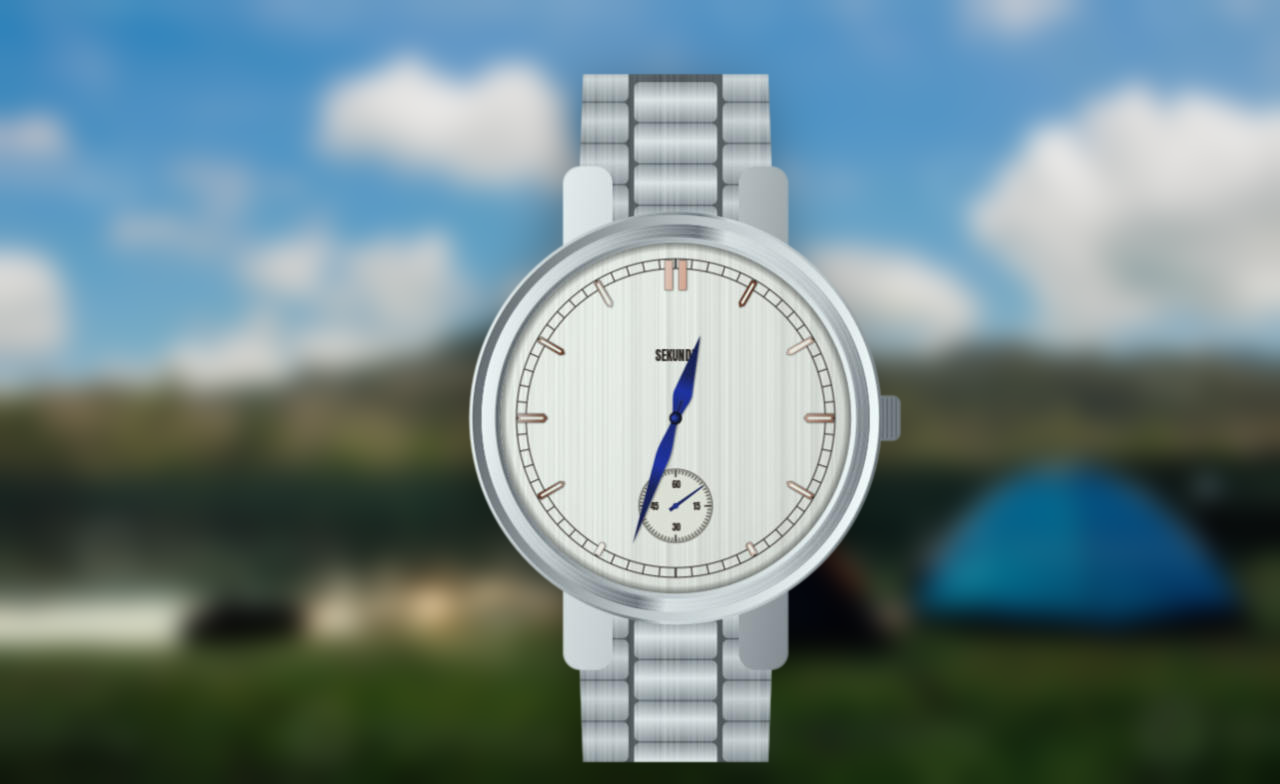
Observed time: 12:33:09
